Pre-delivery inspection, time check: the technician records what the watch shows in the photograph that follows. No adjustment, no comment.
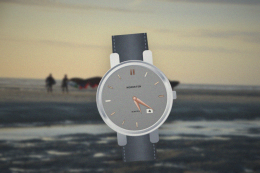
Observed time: 5:21
